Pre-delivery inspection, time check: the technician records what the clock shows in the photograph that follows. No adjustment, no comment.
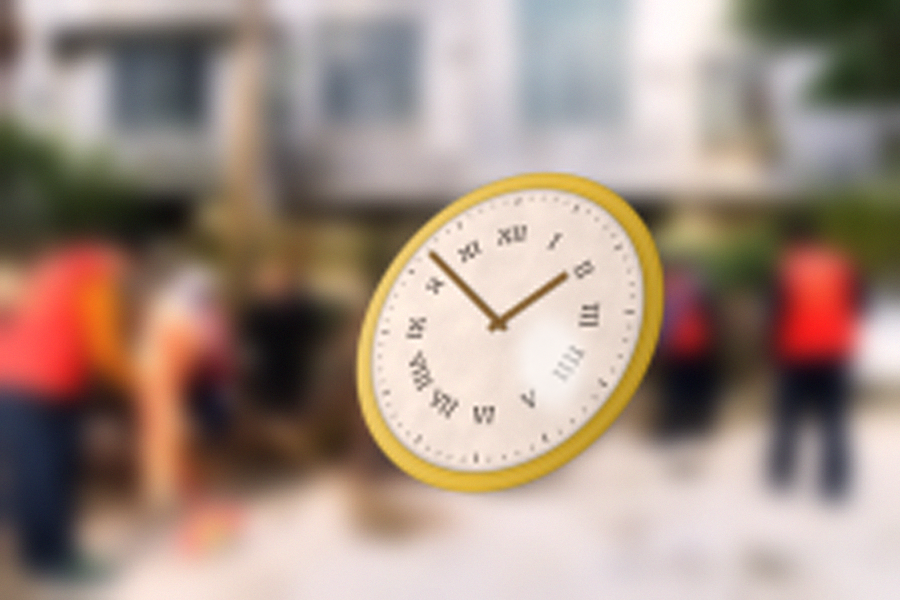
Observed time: 1:52
